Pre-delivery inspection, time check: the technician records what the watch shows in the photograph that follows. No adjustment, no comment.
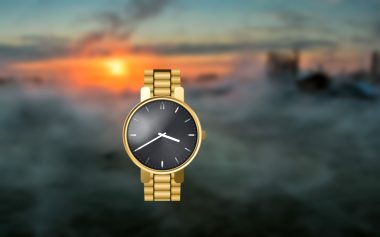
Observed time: 3:40
